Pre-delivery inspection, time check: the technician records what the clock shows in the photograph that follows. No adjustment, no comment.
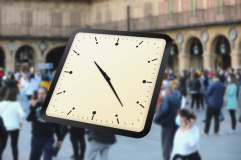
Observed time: 10:23
